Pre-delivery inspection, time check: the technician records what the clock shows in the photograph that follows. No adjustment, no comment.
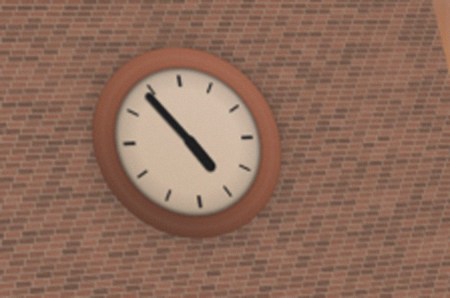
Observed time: 4:54
